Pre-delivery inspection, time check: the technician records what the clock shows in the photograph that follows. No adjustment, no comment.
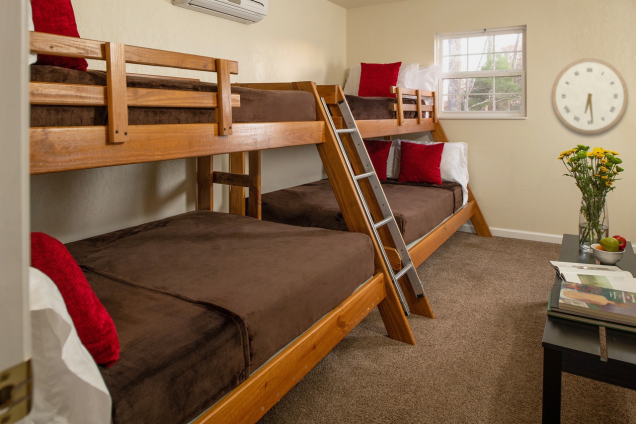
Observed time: 6:29
